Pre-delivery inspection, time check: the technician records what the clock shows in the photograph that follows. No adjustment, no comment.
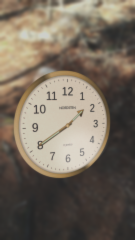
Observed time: 1:40
